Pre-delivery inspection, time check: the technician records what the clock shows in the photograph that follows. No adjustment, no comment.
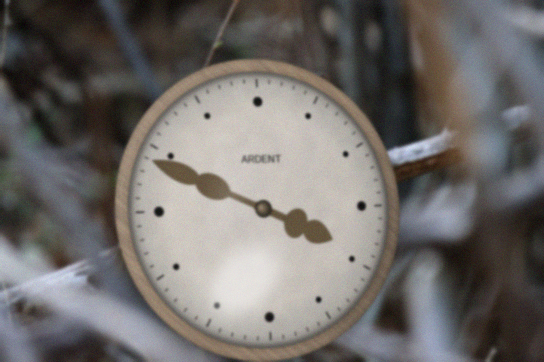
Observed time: 3:49
